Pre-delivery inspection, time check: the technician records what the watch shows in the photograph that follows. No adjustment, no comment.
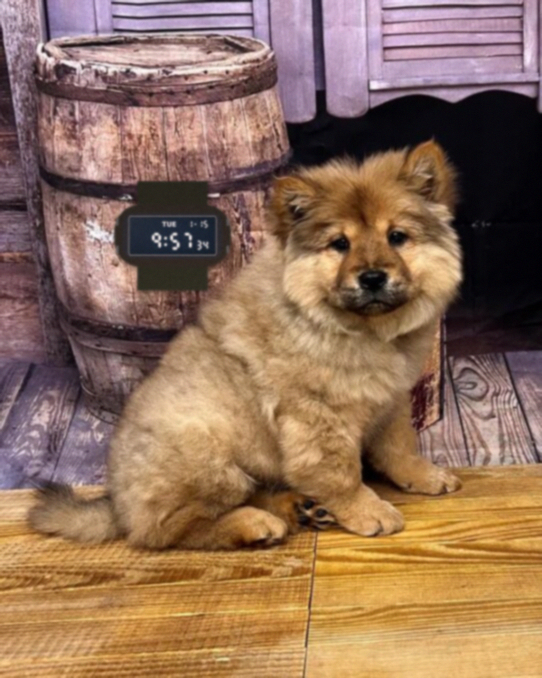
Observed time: 9:57
